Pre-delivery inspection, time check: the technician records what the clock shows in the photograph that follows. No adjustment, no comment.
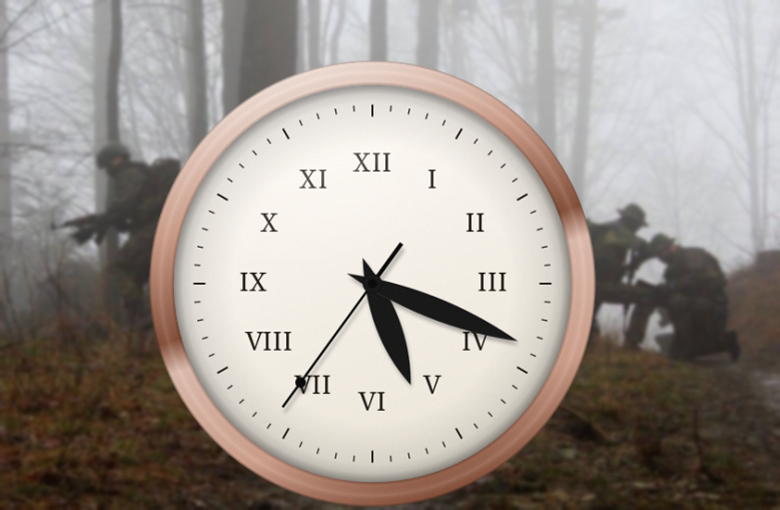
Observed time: 5:18:36
